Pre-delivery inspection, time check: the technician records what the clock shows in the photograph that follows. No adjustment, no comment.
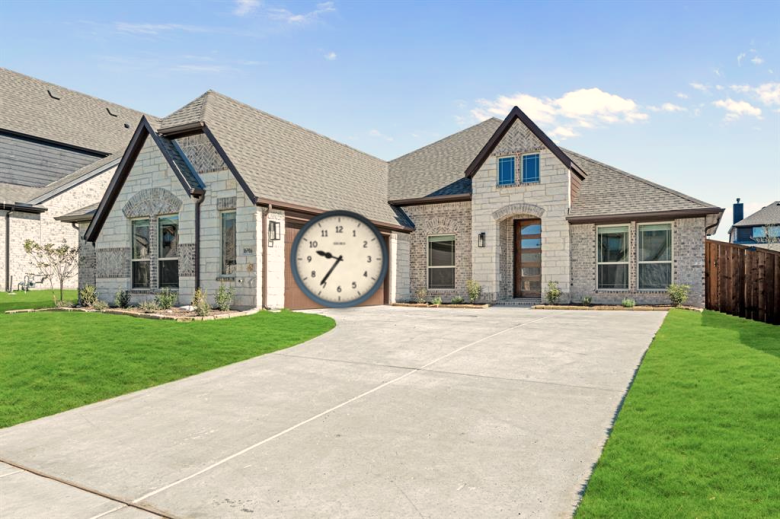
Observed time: 9:36
